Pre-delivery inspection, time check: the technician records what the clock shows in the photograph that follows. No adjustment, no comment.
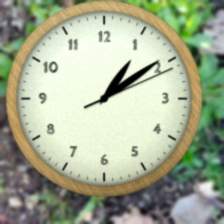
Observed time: 1:09:11
